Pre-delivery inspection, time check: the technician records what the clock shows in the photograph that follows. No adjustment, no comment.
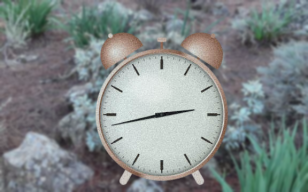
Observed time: 2:43
